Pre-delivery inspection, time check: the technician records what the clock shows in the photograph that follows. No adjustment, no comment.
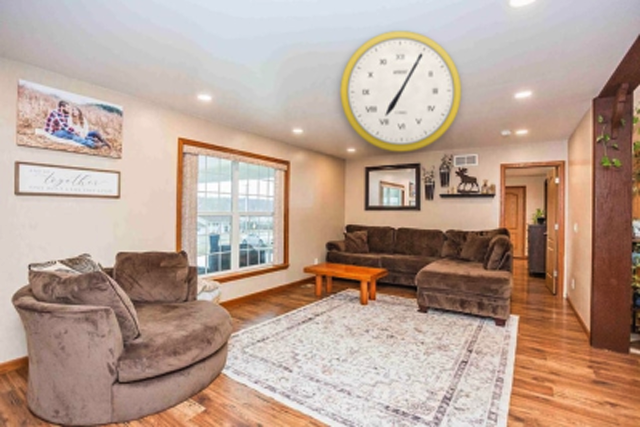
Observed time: 7:05
